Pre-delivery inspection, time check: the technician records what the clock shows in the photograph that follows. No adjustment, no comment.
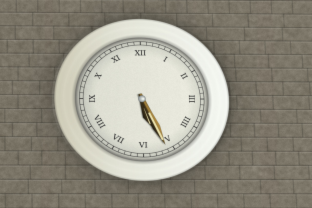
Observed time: 5:26
